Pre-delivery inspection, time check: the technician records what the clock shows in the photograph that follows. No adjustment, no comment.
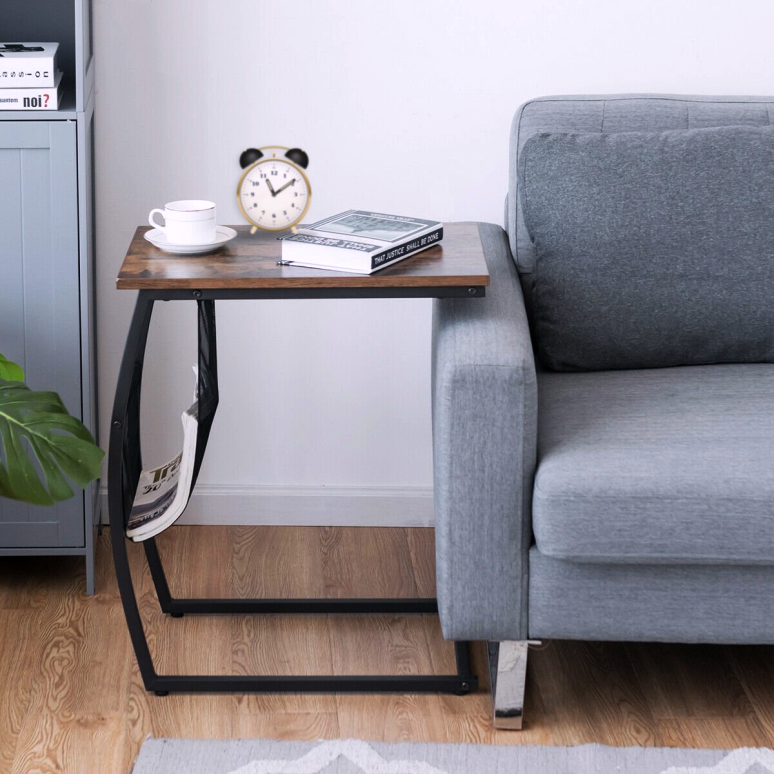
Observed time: 11:09
